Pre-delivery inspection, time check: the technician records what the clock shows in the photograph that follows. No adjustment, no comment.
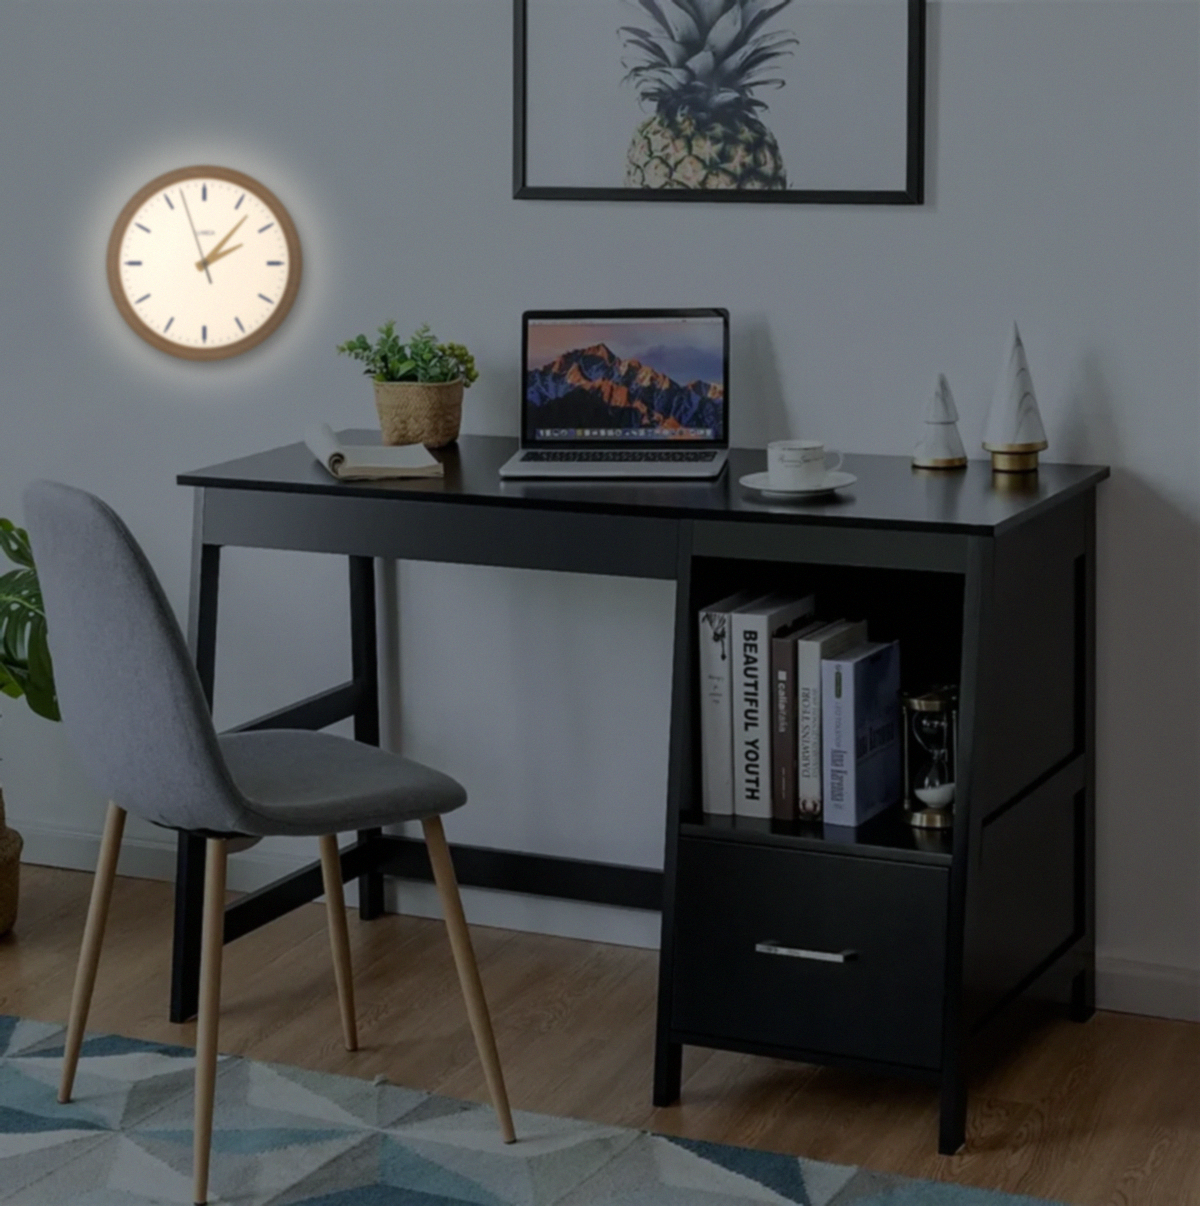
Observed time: 2:06:57
